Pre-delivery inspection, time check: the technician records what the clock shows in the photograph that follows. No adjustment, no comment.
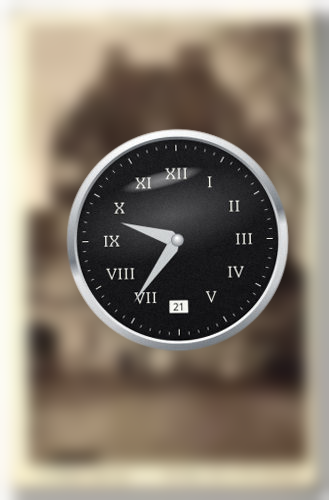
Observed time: 9:36
